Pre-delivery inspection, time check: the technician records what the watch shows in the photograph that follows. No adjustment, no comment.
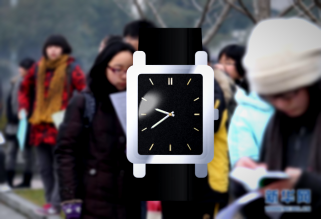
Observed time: 9:39
